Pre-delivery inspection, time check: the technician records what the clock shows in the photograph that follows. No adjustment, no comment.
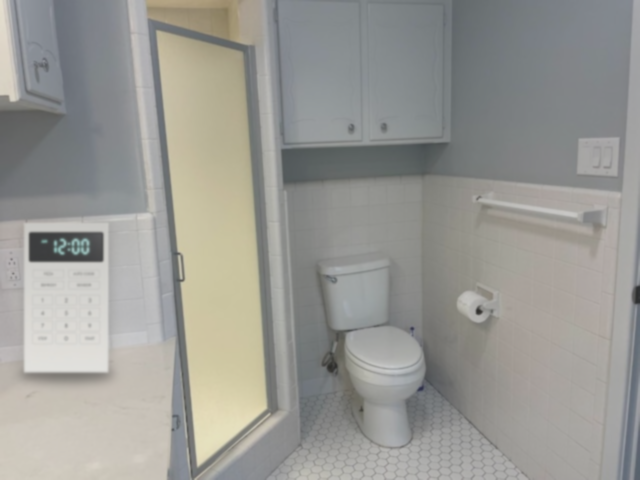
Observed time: 12:00
